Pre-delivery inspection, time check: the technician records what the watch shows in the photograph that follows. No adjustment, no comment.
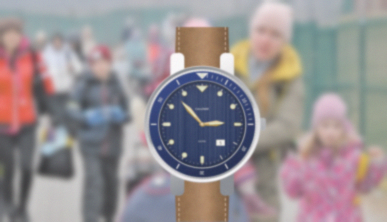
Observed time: 2:53
